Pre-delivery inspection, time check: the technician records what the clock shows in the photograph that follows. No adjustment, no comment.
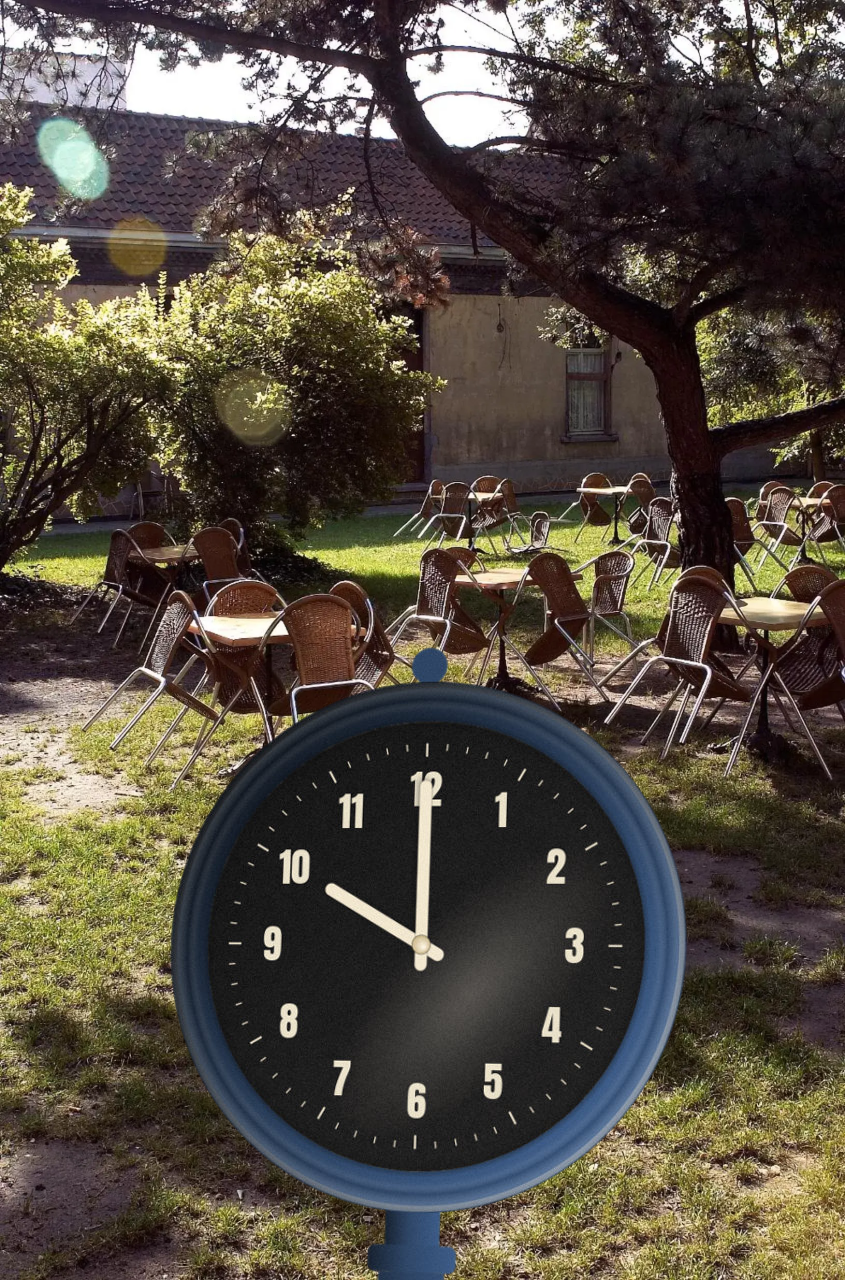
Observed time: 10:00
